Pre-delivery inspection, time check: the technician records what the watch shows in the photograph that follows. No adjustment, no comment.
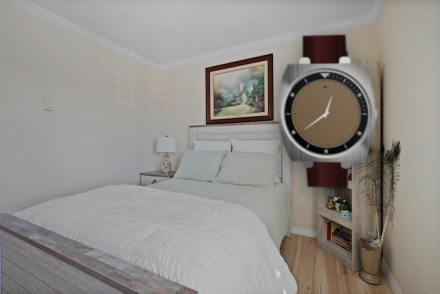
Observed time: 12:39
